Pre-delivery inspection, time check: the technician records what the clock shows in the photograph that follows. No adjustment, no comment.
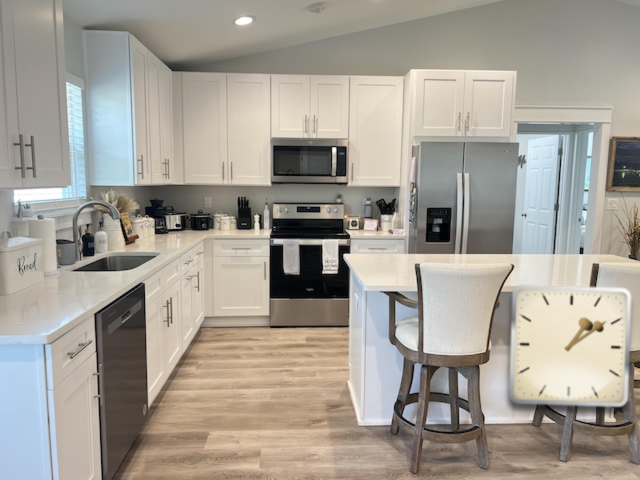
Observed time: 1:09
